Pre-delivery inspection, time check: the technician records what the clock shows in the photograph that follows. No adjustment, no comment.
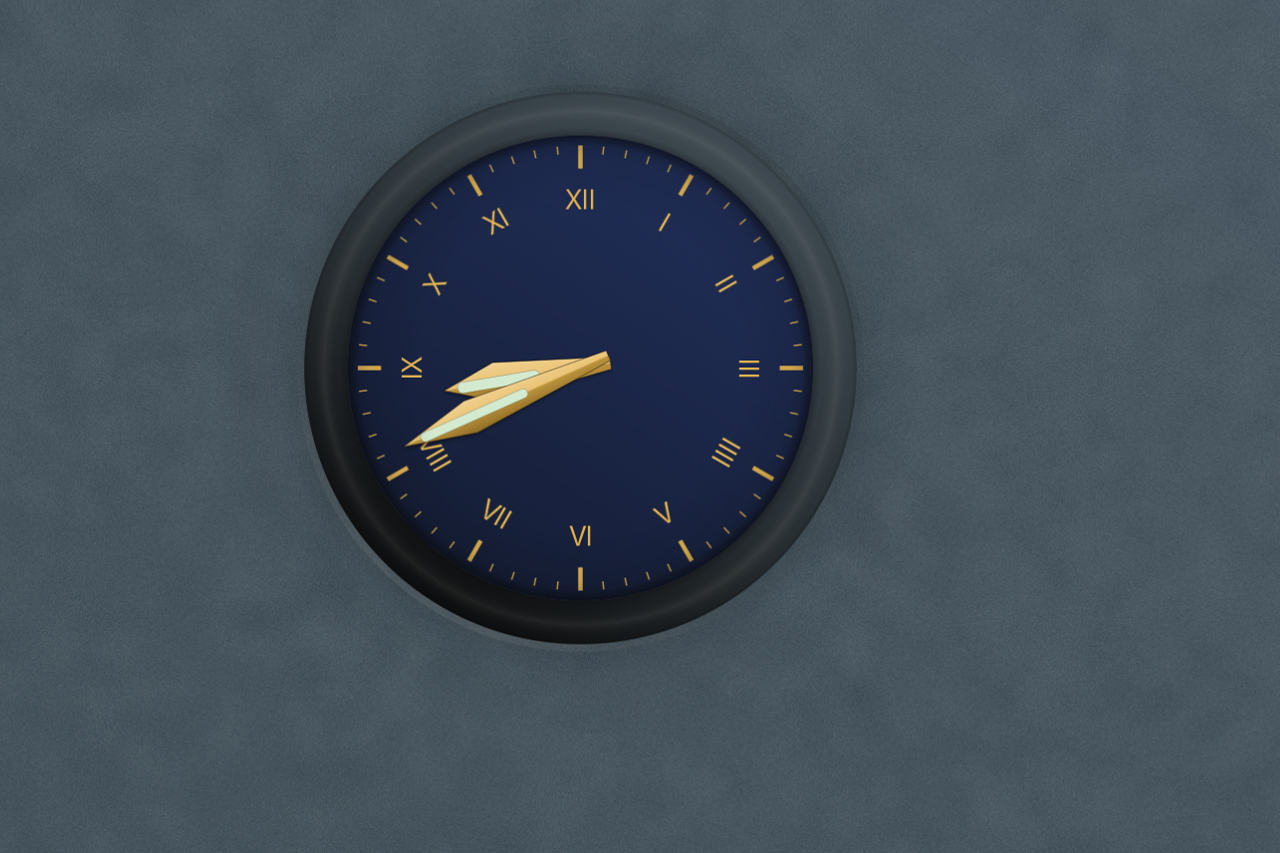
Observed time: 8:41
